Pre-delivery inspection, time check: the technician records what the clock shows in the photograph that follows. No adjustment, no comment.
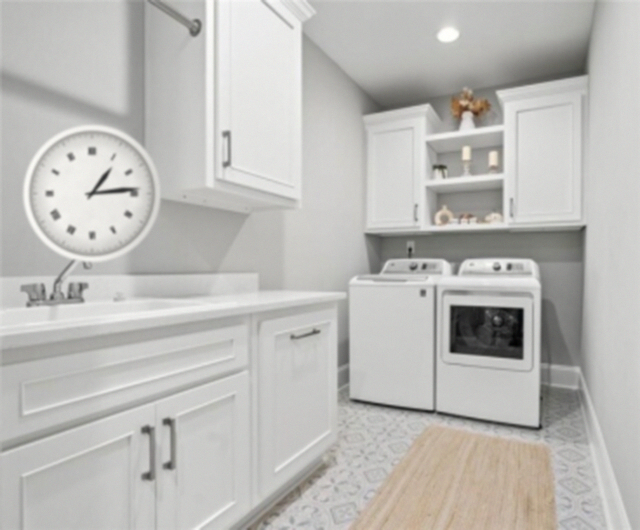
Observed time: 1:14
